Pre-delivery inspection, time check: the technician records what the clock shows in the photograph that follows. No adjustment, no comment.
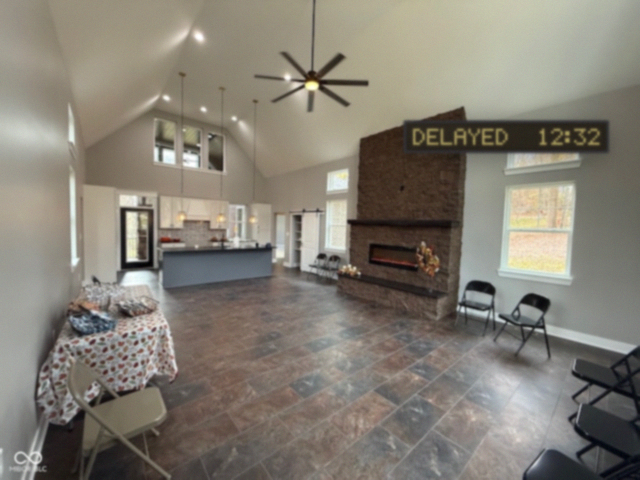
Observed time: 12:32
